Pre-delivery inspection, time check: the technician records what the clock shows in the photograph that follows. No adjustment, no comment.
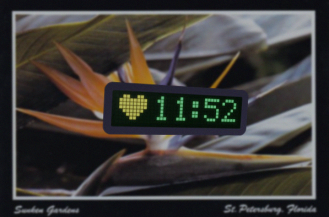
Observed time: 11:52
